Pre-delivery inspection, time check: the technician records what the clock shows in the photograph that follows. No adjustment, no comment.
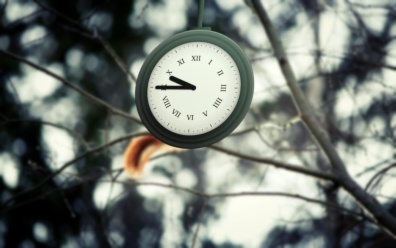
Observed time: 9:45
